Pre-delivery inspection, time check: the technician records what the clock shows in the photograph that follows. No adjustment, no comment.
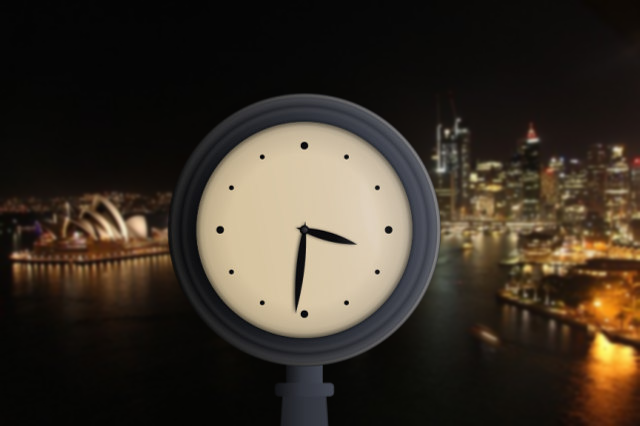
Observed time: 3:31
